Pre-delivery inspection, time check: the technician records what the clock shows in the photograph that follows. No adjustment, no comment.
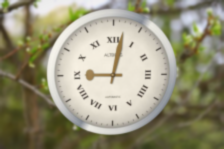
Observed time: 9:02
